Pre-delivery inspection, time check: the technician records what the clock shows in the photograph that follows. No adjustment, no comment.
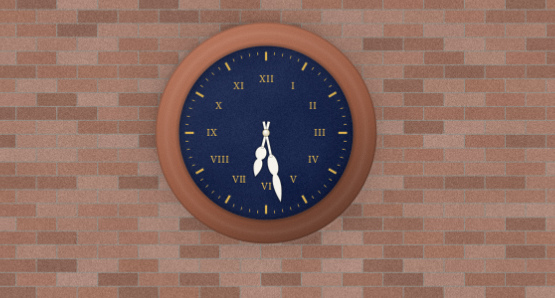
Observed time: 6:28
